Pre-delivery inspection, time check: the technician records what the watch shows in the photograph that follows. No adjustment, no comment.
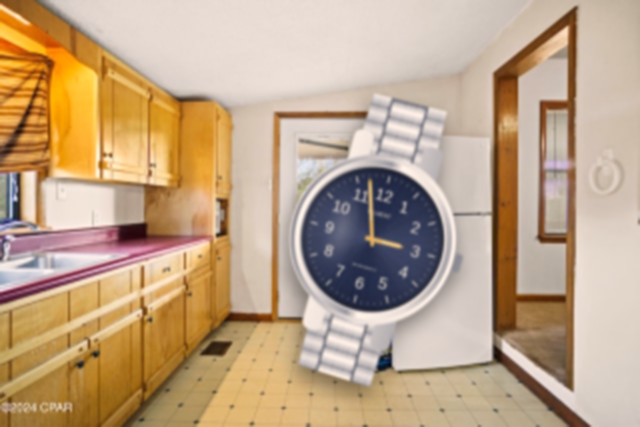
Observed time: 2:57
